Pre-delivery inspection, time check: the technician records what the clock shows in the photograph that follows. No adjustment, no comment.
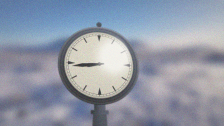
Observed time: 8:44
